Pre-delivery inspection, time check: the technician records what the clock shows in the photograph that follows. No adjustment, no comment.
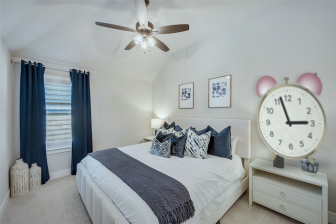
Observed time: 2:57
